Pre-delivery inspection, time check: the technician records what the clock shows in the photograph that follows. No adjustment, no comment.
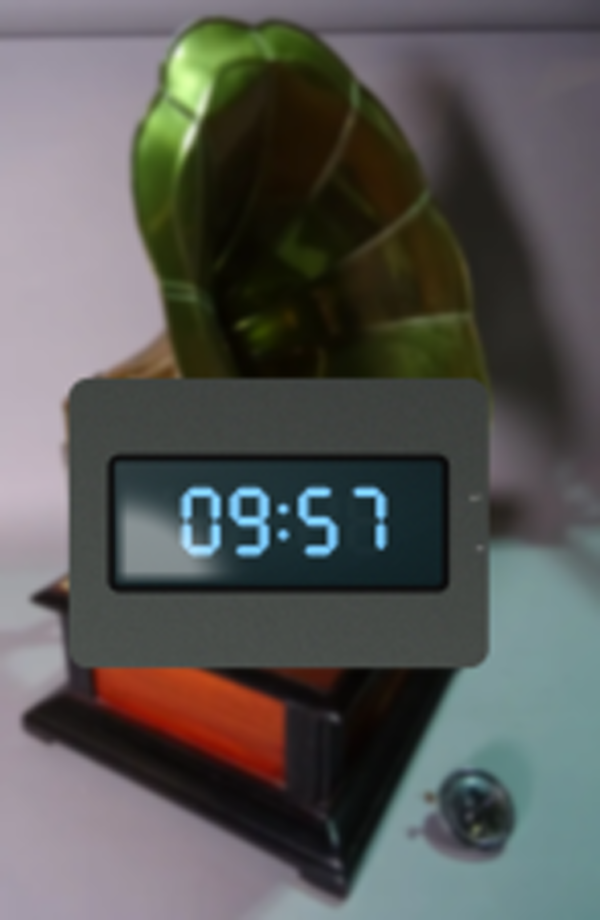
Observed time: 9:57
